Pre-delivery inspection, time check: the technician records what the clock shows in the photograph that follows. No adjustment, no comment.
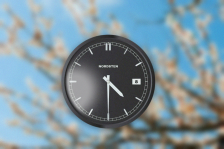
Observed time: 4:30
